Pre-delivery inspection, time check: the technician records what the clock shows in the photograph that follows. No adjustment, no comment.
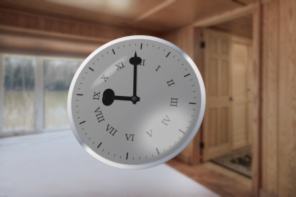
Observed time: 8:59
